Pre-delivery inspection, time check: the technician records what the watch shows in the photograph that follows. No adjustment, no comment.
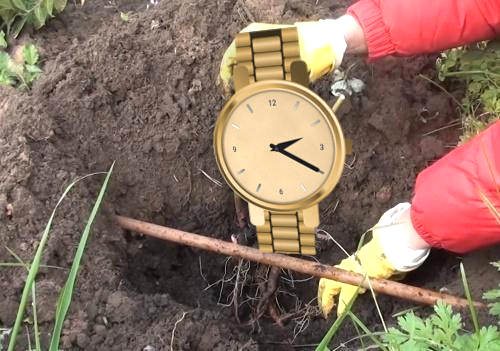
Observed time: 2:20
